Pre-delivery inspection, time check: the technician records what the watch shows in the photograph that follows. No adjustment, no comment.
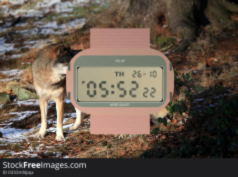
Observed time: 5:52:22
